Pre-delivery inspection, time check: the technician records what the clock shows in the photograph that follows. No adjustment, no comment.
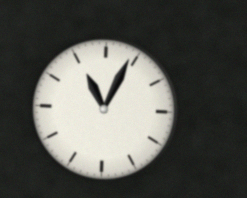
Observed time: 11:04
